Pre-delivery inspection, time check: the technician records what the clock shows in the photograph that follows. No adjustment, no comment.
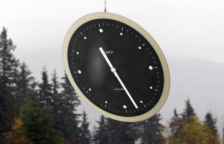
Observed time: 11:27
